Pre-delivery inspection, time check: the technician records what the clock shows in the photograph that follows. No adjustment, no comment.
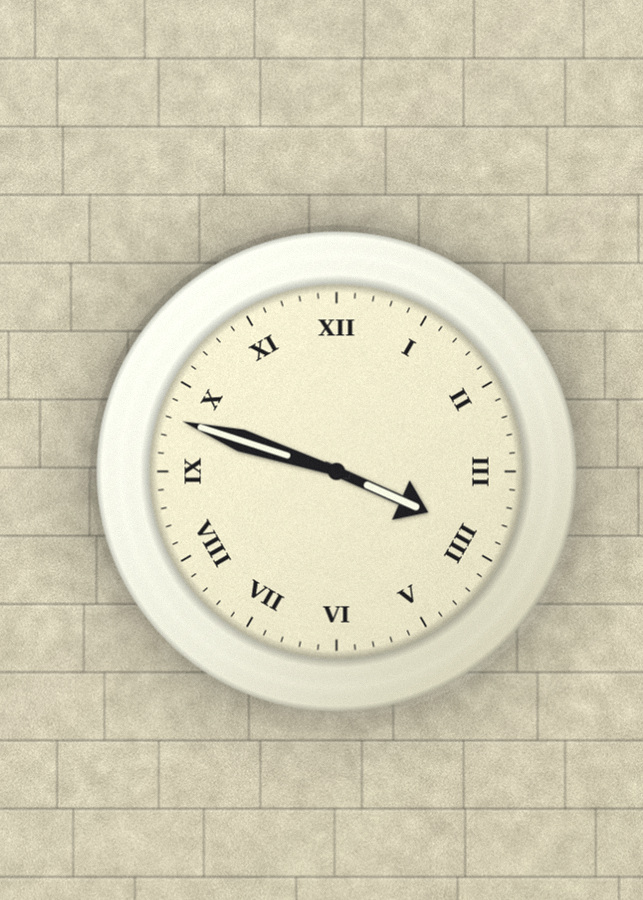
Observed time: 3:48
